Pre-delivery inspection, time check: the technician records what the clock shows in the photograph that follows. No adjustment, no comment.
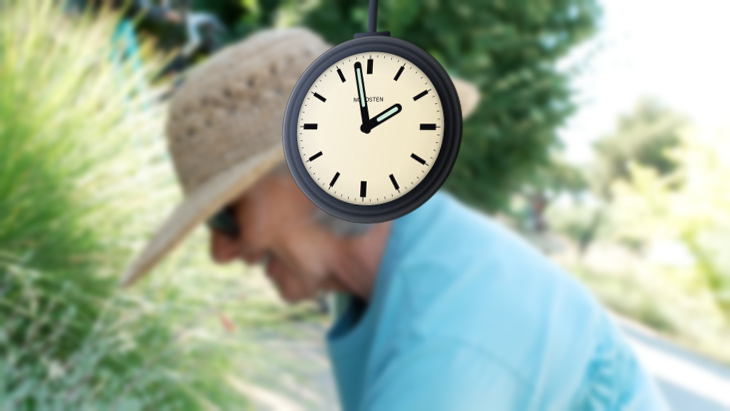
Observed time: 1:58
